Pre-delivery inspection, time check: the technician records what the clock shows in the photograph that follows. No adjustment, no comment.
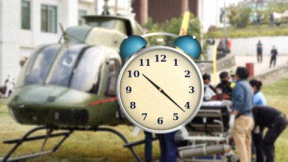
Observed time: 10:22
